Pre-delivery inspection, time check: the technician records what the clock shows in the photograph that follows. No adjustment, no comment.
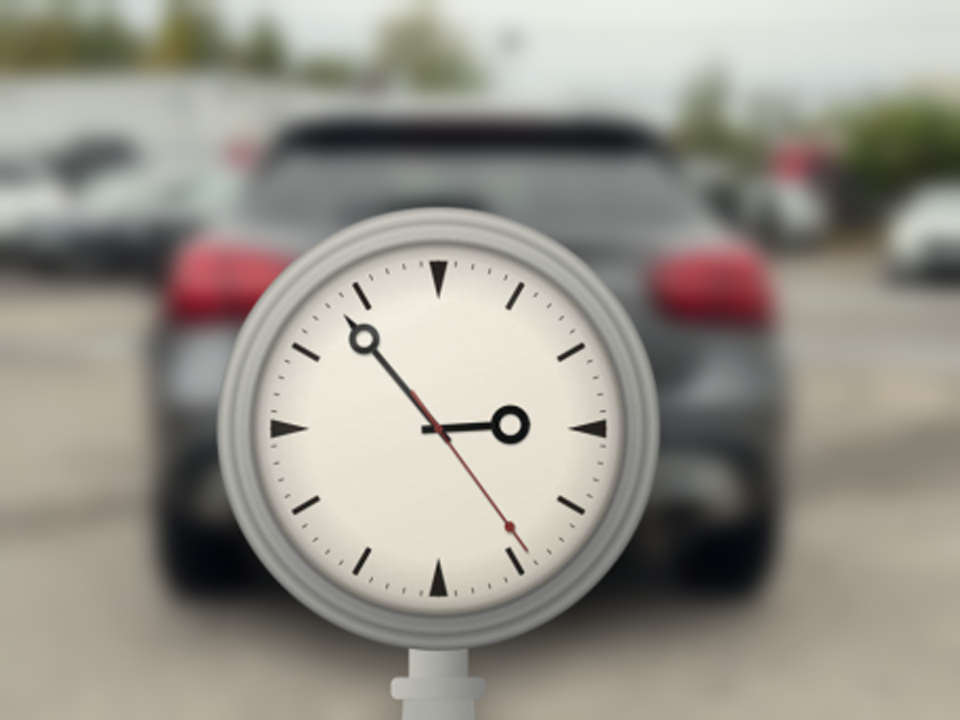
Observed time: 2:53:24
